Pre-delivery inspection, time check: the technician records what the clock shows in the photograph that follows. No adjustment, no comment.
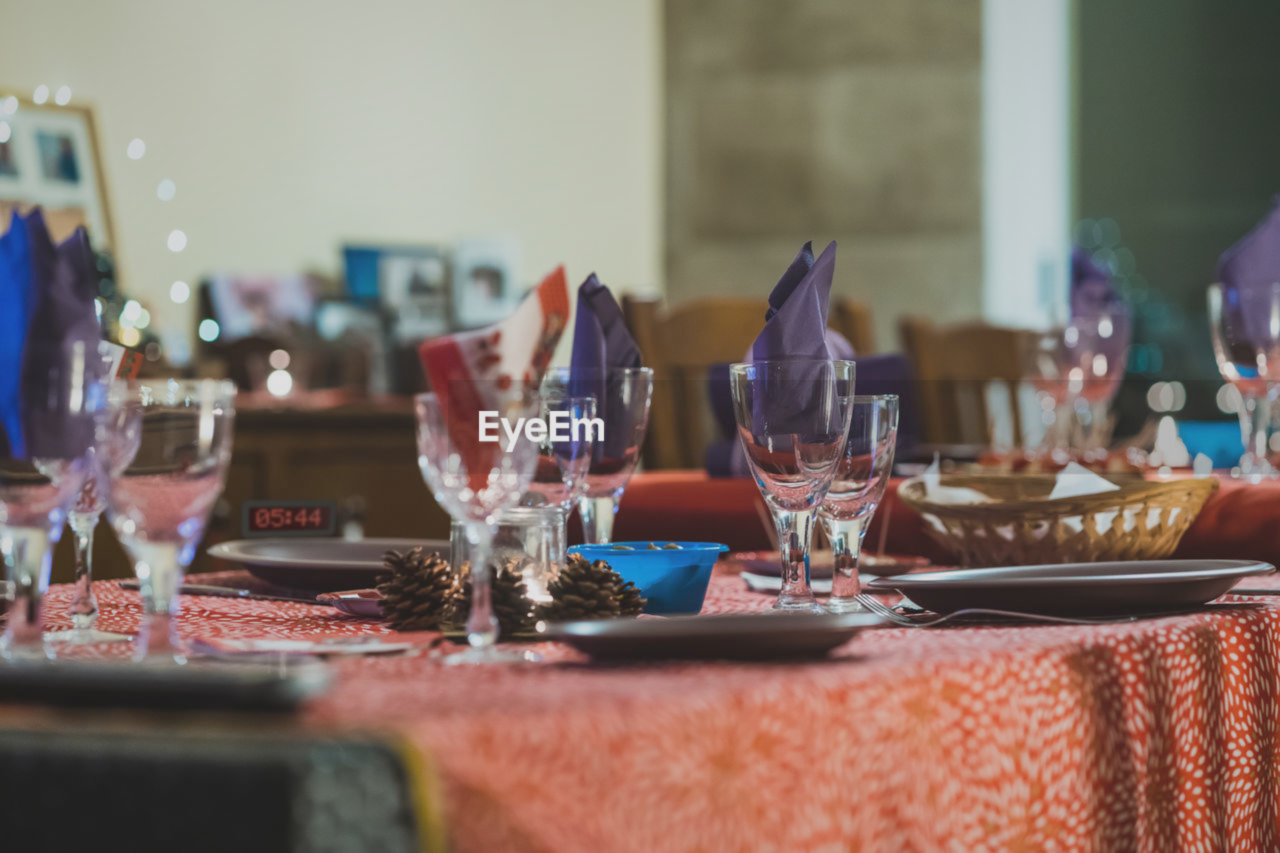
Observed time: 5:44
